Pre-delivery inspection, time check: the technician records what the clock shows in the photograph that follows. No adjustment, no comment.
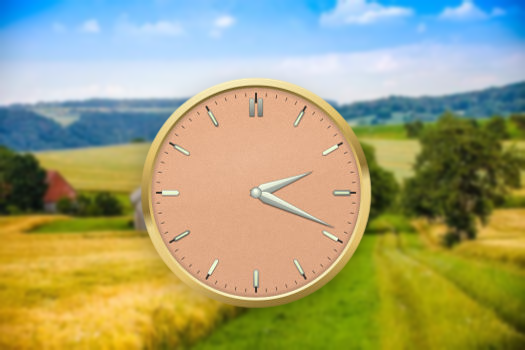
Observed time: 2:19
